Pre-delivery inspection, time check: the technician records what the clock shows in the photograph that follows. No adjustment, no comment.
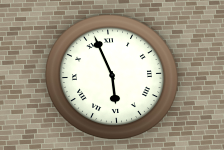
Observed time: 5:57
